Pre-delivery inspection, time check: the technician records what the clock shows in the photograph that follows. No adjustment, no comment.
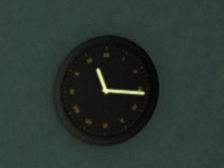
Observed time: 11:16
